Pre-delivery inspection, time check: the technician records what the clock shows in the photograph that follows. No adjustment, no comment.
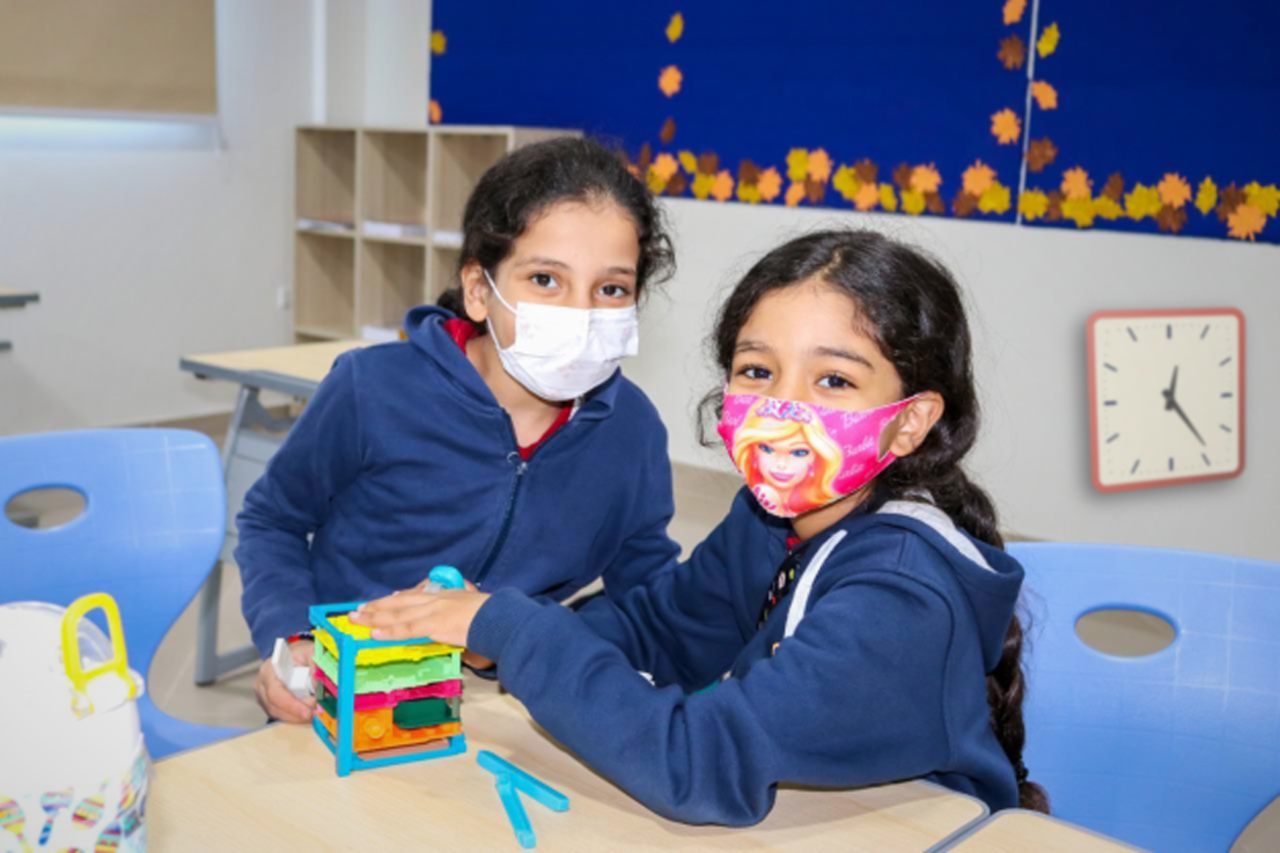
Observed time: 12:24
